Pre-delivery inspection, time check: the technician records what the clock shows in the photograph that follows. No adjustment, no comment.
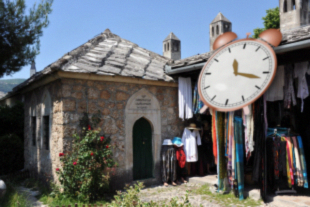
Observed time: 11:17
